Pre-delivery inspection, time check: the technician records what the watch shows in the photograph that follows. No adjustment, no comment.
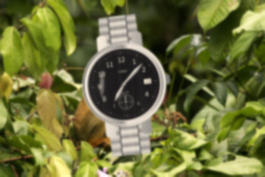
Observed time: 7:08
